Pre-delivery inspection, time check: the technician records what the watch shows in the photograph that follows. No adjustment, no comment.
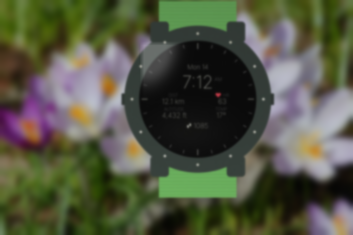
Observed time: 7:12
